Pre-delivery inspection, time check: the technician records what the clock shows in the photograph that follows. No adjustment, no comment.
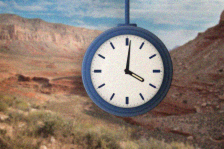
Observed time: 4:01
